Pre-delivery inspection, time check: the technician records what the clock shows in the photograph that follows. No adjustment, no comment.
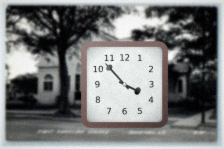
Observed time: 3:53
